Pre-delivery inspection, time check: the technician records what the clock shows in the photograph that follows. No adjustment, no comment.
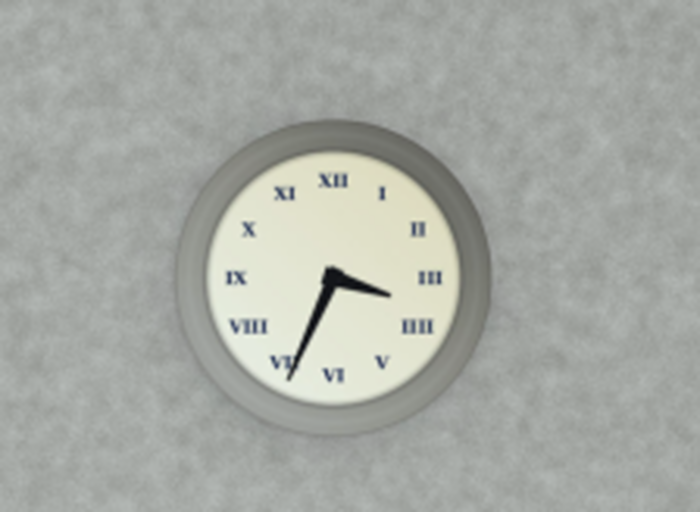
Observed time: 3:34
